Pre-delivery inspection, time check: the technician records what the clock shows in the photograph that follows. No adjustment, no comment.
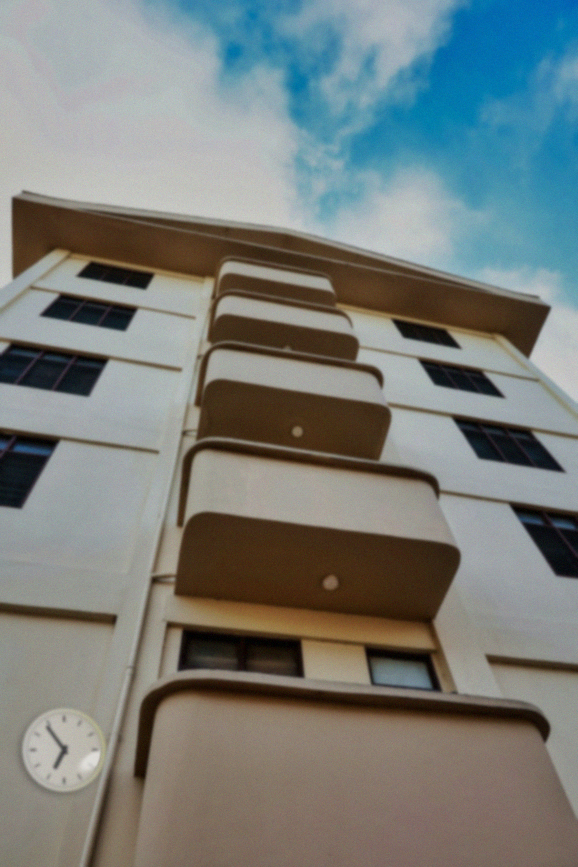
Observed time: 6:54
